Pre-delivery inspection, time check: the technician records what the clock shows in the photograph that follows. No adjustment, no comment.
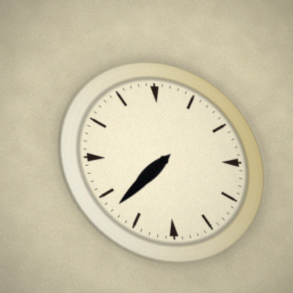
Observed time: 7:38
